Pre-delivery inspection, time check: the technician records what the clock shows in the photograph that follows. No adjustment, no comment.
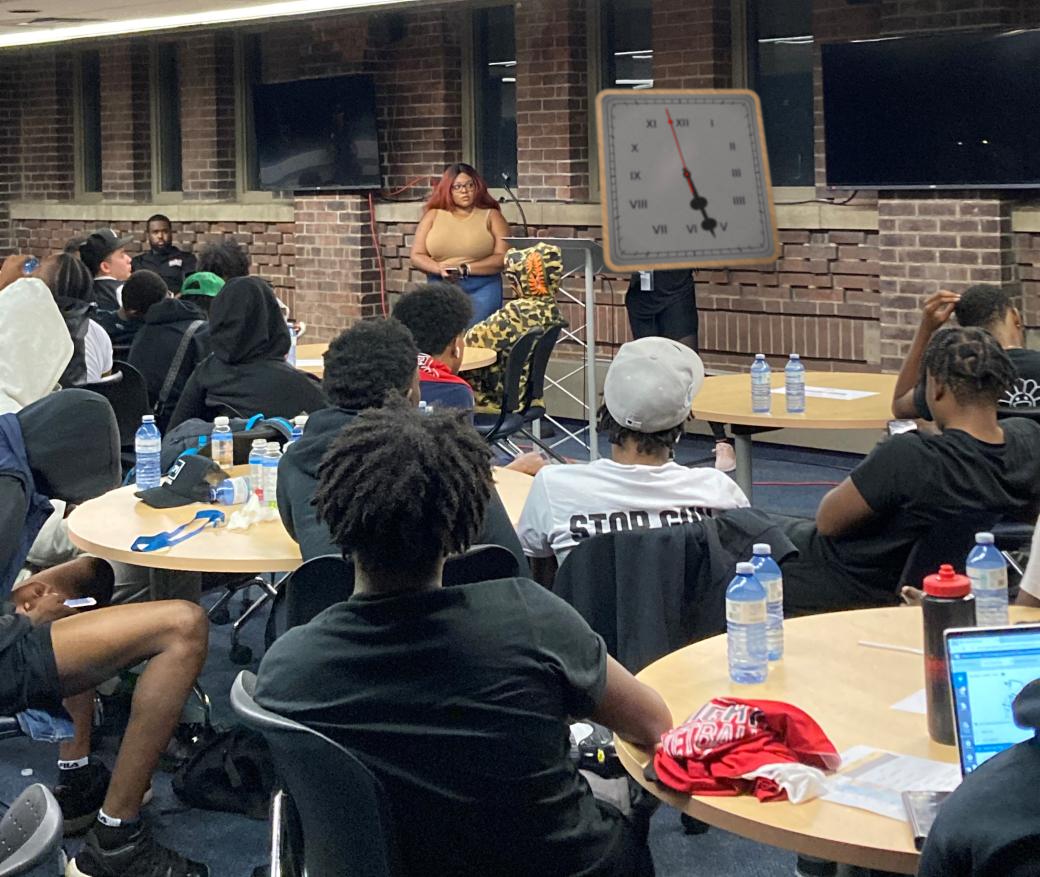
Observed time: 5:26:58
